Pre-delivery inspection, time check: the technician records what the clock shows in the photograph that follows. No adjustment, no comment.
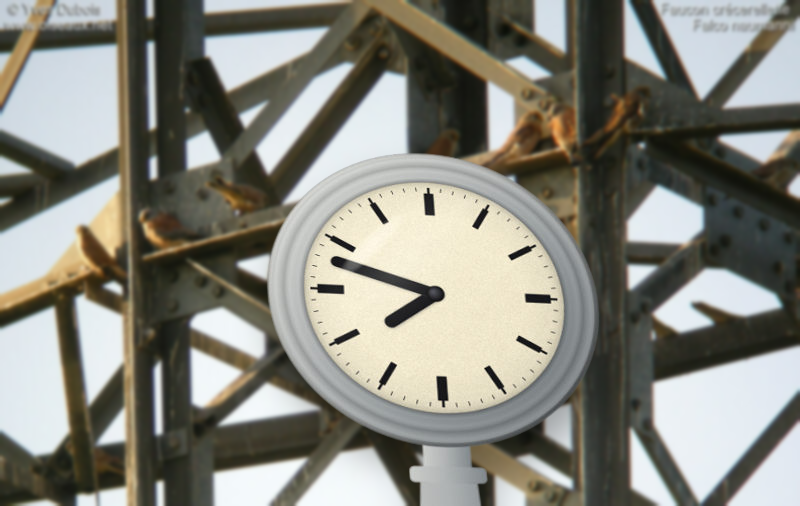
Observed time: 7:48
